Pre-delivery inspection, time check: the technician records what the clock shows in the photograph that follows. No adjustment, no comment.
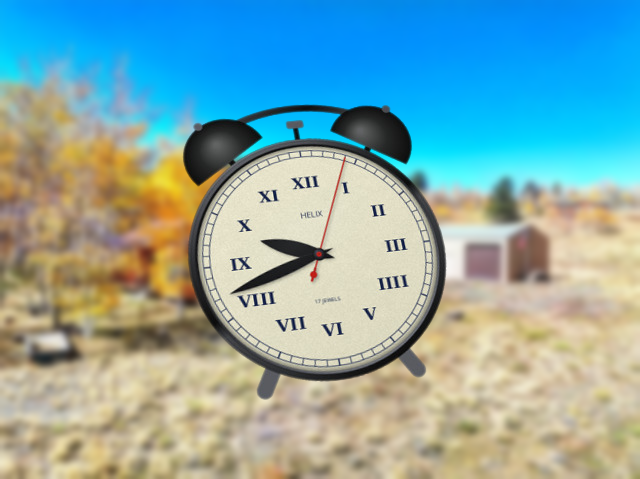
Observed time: 9:42:04
